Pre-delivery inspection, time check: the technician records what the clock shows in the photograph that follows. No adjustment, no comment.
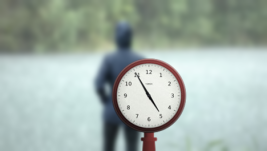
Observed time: 4:55
